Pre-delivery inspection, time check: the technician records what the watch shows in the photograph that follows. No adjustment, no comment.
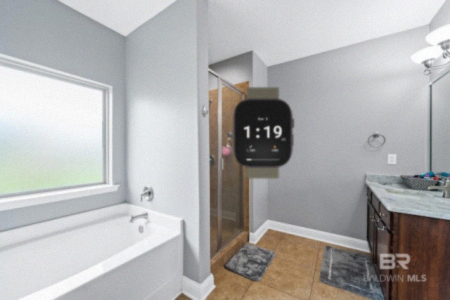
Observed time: 1:19
